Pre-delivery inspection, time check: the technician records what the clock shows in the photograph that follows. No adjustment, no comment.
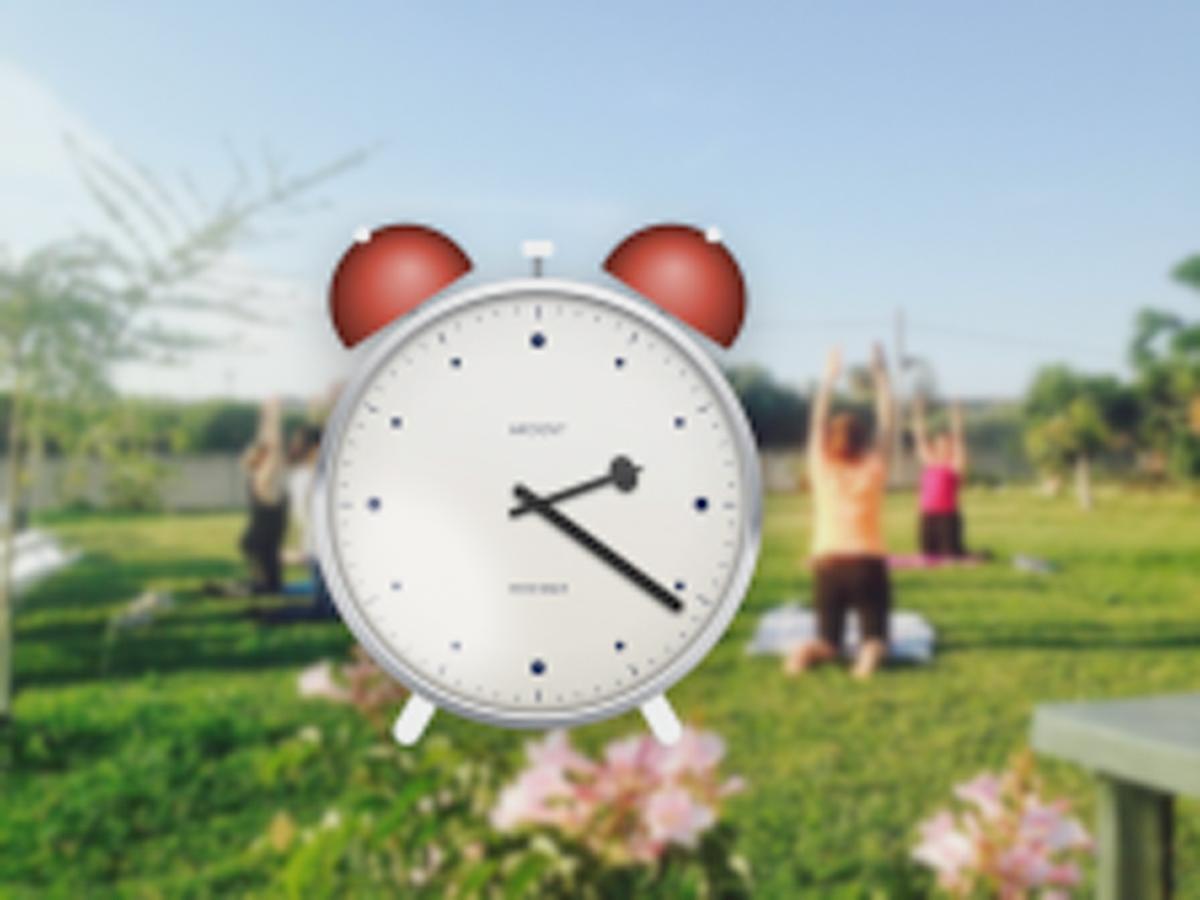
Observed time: 2:21
